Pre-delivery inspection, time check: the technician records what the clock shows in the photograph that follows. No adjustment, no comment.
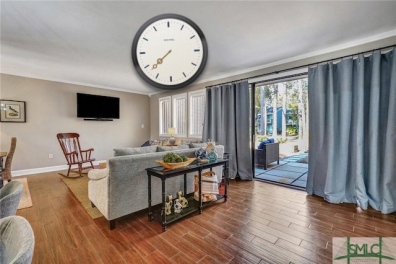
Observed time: 7:38
